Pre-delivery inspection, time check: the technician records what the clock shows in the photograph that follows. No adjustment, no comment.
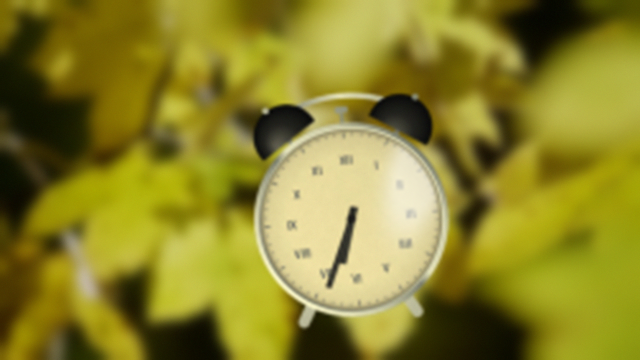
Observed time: 6:34
